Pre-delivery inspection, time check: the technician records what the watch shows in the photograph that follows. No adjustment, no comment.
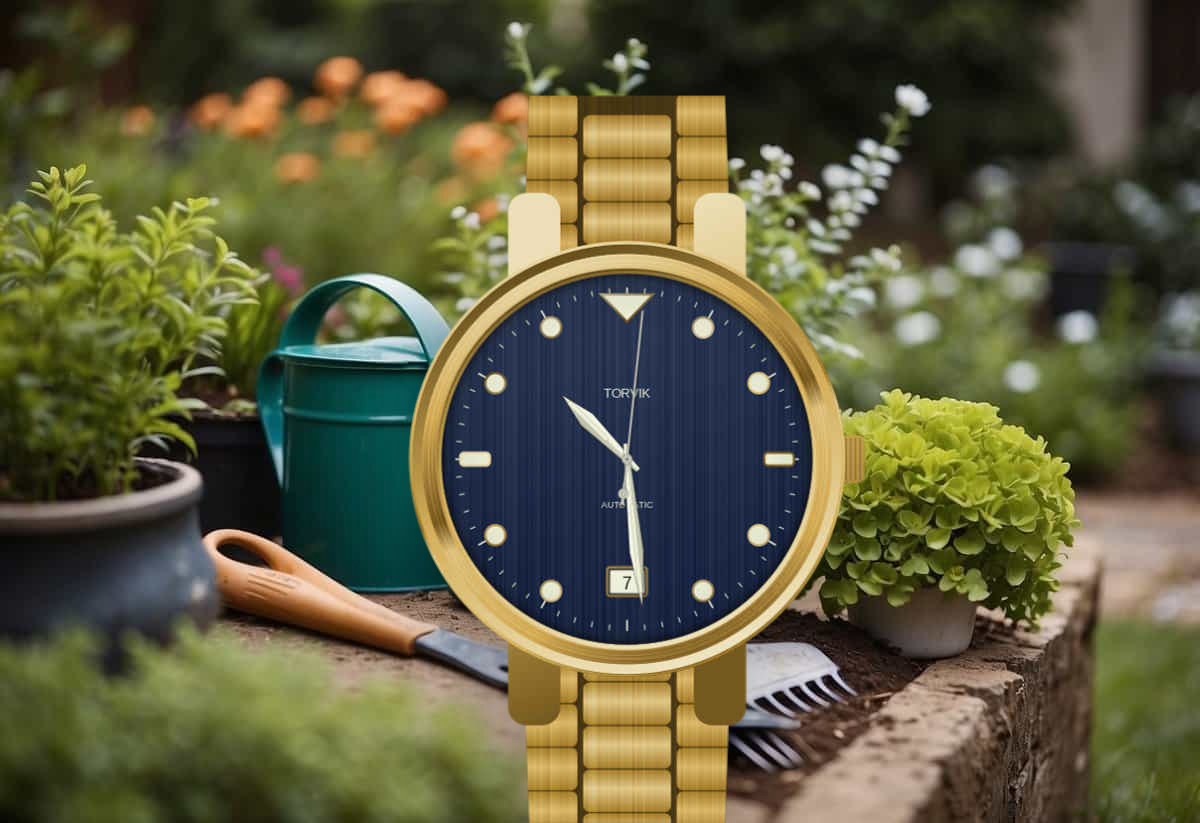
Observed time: 10:29:01
